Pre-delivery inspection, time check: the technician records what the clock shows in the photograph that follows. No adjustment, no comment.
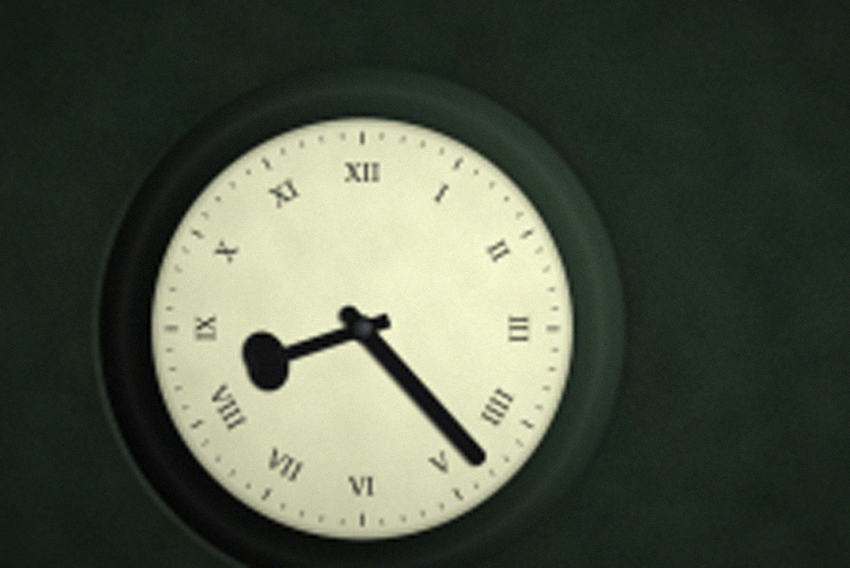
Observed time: 8:23
